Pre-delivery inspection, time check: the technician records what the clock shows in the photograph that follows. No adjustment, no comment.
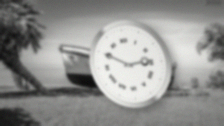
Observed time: 2:50
